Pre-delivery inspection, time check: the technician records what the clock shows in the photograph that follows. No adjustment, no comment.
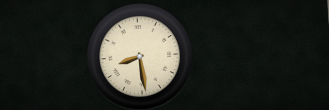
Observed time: 8:29
